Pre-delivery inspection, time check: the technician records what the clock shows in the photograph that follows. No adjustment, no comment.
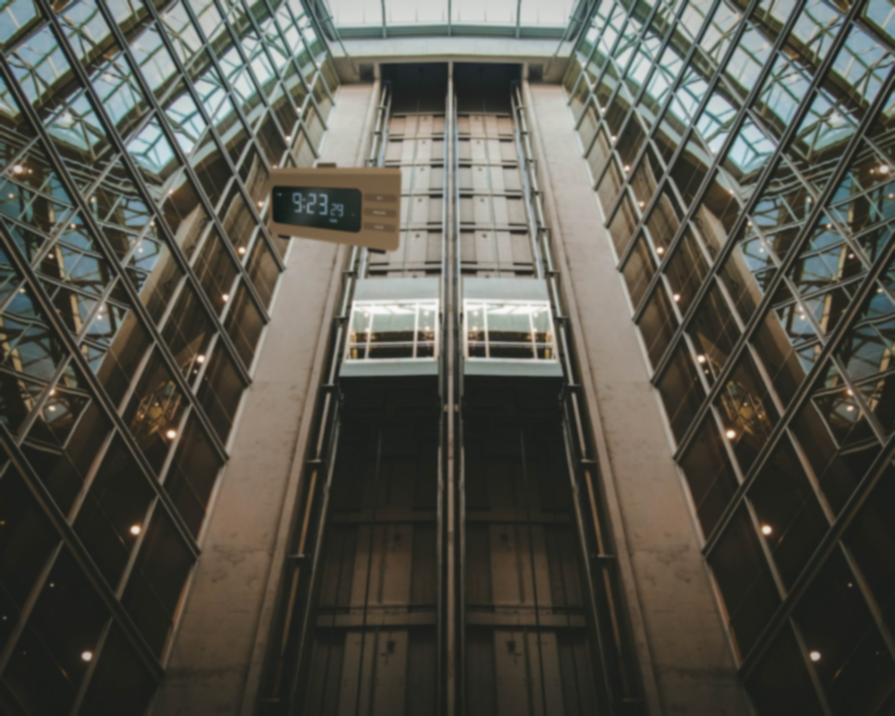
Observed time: 9:23
